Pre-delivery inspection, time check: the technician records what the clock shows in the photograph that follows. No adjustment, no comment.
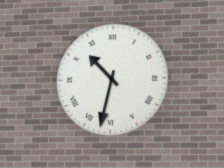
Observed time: 10:32
